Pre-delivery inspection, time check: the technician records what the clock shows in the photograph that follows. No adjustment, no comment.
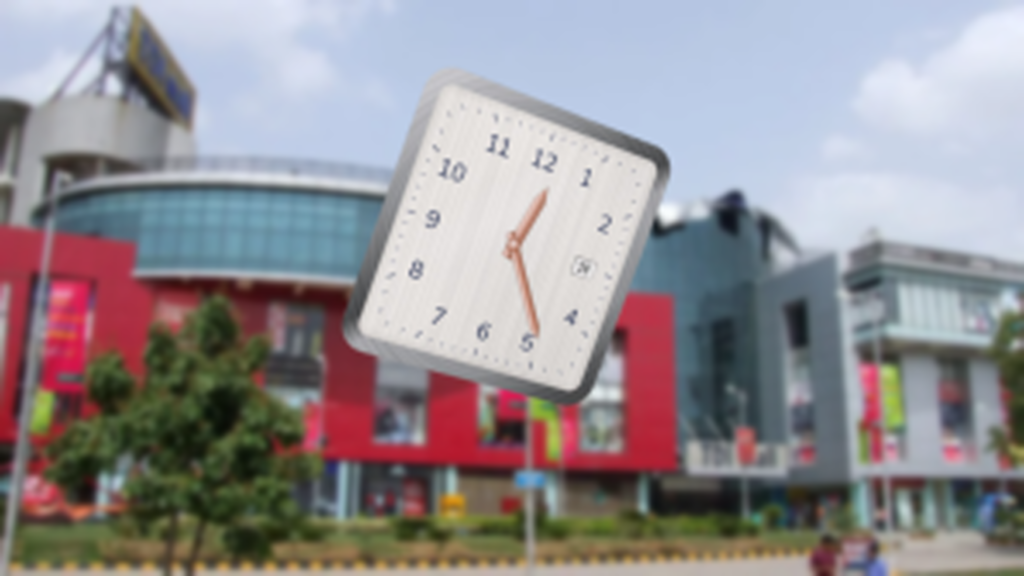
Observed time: 12:24
